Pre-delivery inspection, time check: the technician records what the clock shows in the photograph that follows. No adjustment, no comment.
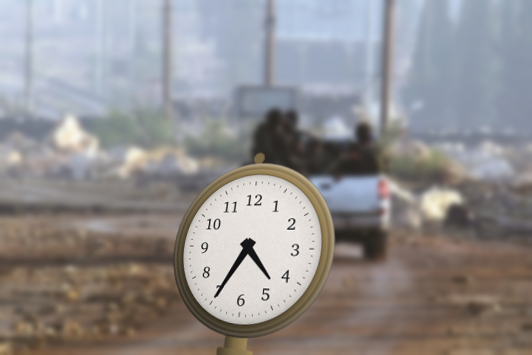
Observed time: 4:35
